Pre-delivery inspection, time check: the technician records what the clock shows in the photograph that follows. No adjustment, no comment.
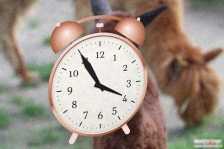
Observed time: 3:55
